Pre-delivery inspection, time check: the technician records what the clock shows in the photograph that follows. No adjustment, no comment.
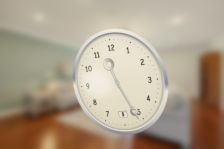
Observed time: 11:26
